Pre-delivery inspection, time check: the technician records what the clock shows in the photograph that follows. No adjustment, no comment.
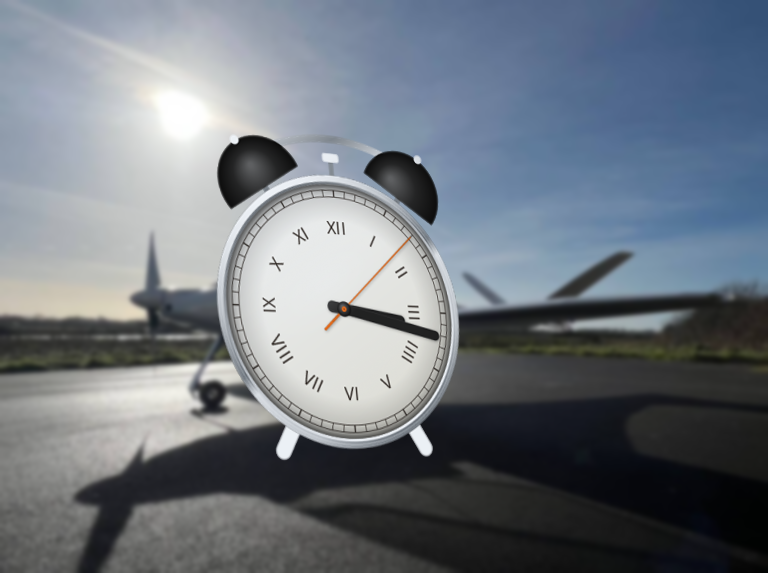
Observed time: 3:17:08
